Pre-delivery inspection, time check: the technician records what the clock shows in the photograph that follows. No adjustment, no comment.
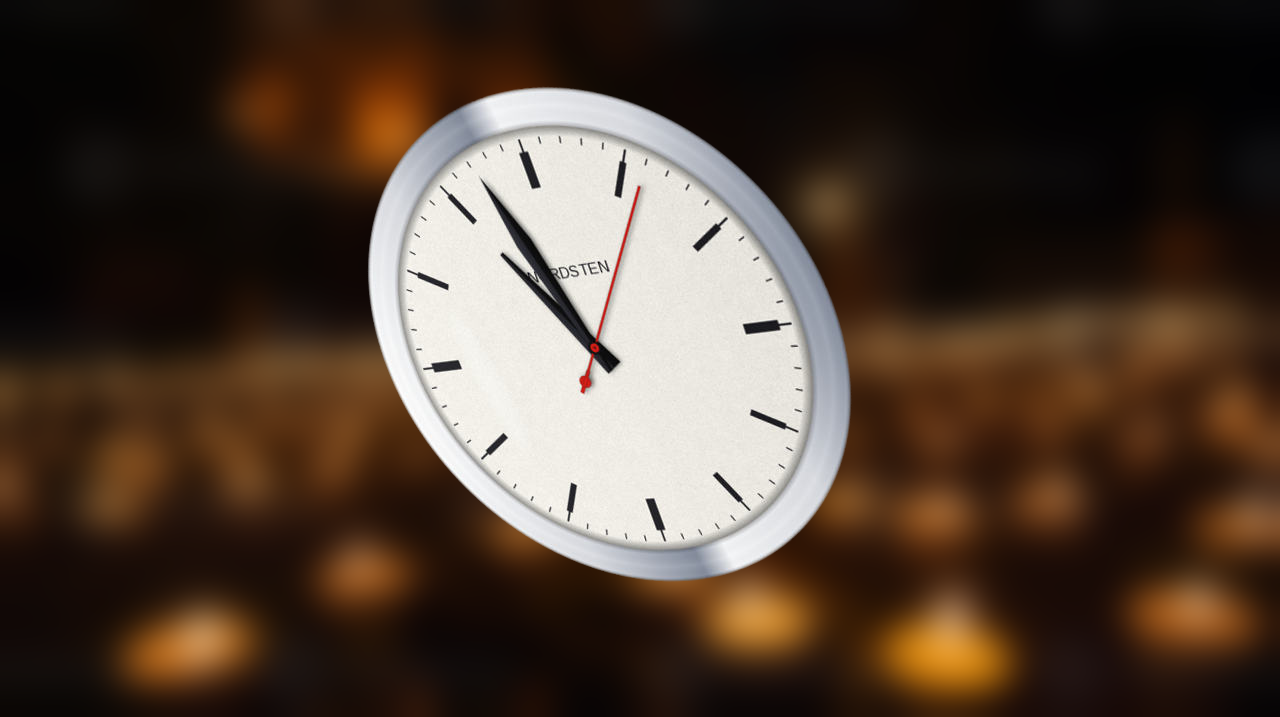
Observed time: 10:57:06
